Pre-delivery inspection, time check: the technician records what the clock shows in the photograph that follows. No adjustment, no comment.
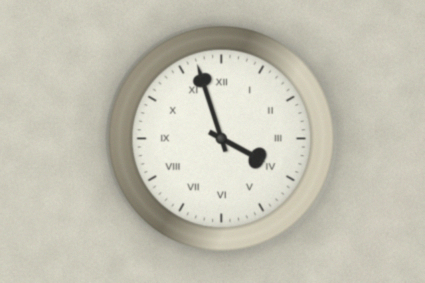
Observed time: 3:57
